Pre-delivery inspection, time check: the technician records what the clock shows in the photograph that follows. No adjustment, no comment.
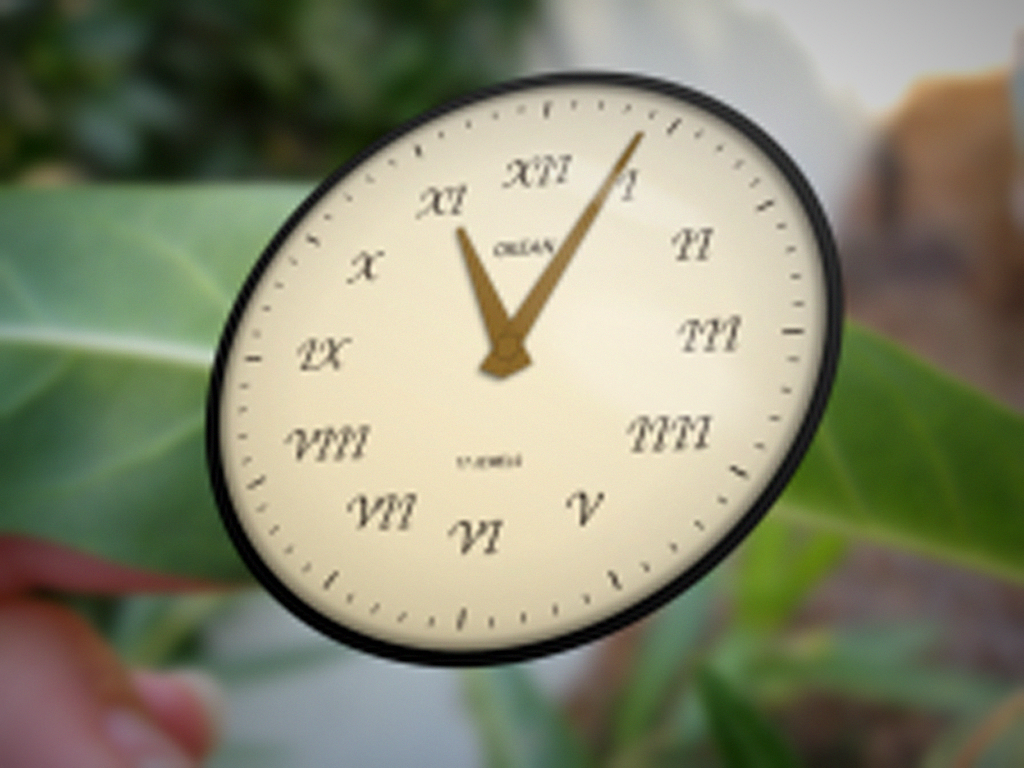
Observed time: 11:04
